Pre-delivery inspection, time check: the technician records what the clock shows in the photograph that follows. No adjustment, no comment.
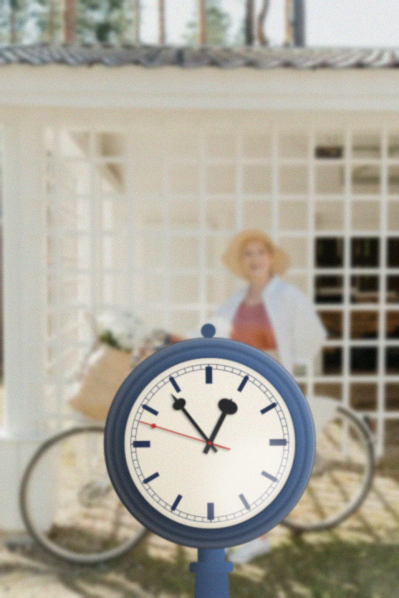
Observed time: 12:53:48
